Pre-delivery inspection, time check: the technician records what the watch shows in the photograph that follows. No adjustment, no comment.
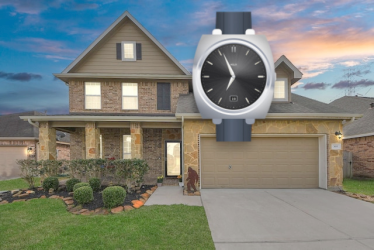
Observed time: 6:56
